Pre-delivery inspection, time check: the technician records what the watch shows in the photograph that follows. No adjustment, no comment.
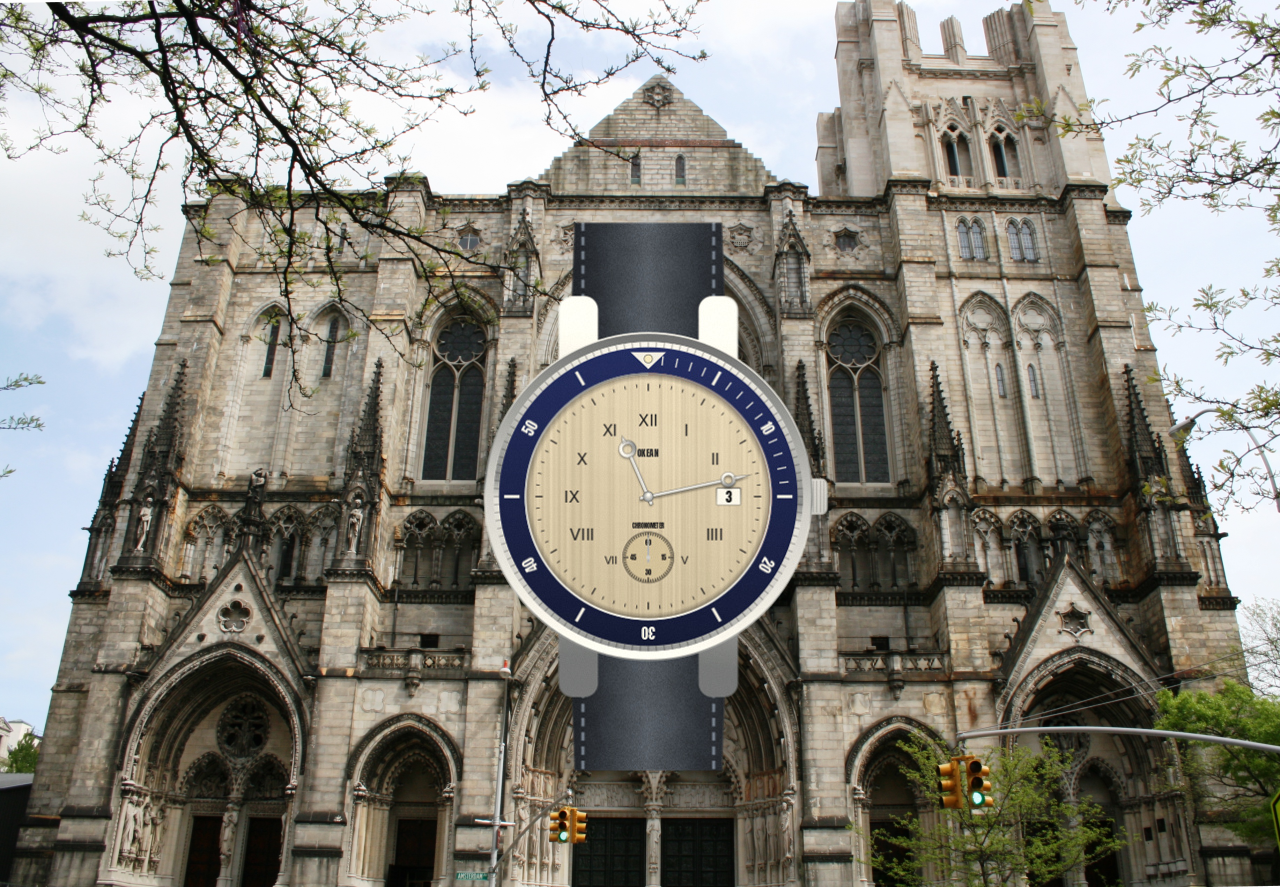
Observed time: 11:13
